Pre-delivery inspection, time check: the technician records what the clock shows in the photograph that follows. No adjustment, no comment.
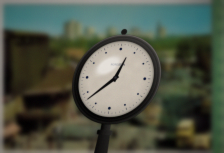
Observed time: 12:38
